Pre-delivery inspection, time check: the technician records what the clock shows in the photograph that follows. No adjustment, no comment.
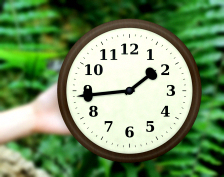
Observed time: 1:44
